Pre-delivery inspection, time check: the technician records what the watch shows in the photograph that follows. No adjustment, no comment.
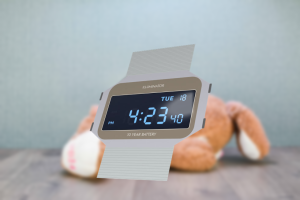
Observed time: 4:23:40
